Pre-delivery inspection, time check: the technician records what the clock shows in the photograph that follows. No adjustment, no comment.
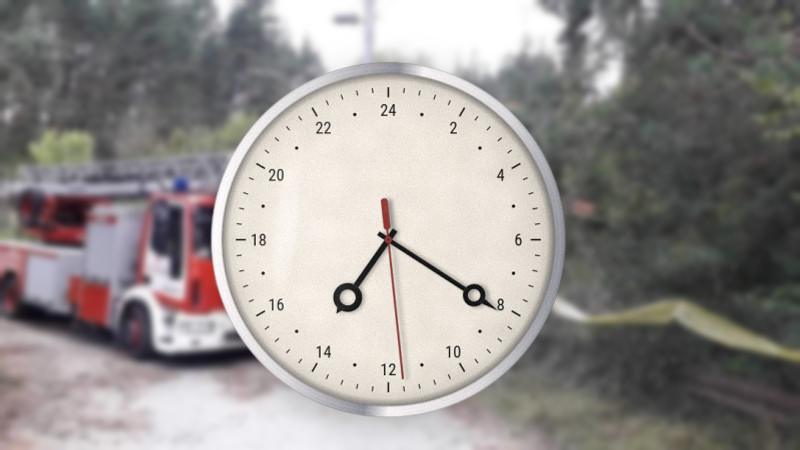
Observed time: 14:20:29
